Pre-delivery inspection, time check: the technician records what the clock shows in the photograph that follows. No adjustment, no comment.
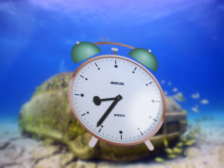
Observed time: 8:36
